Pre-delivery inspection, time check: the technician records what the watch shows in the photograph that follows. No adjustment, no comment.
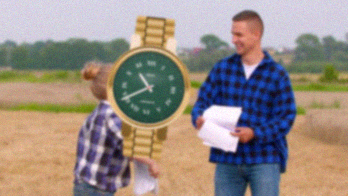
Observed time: 10:40
